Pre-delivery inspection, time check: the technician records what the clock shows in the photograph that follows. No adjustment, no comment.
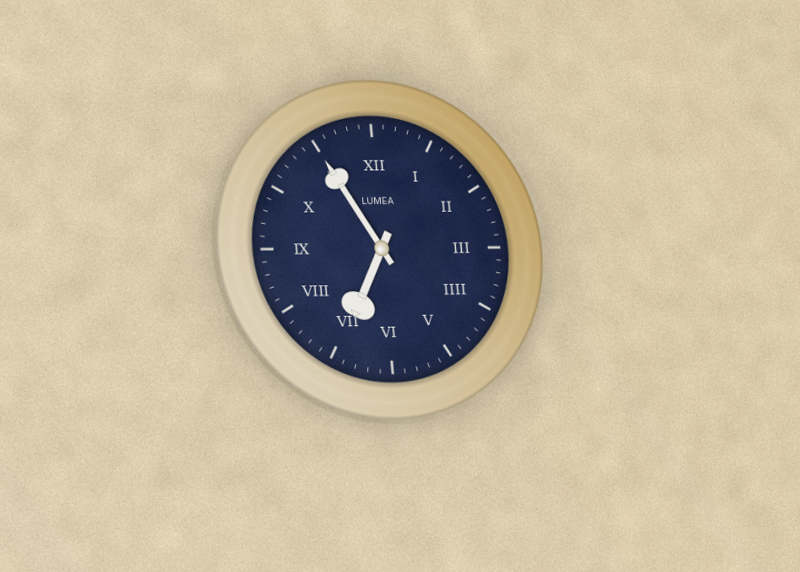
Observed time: 6:55
